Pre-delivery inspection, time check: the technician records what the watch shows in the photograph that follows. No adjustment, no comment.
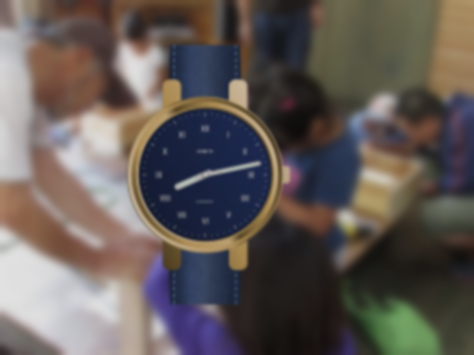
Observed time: 8:13
